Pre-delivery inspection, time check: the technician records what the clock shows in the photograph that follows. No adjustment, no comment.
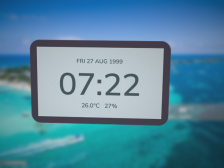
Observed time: 7:22
